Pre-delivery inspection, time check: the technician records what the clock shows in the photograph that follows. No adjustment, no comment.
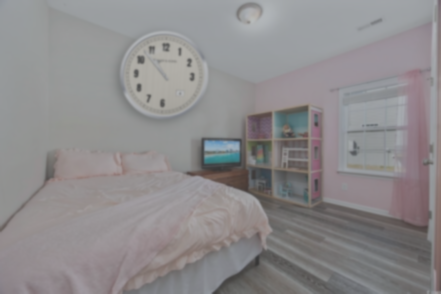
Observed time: 10:53
